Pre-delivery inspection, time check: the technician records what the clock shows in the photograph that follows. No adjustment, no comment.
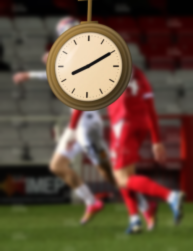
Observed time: 8:10
